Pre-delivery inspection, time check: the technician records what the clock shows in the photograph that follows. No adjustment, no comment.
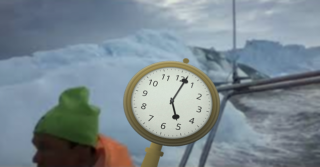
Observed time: 5:02
